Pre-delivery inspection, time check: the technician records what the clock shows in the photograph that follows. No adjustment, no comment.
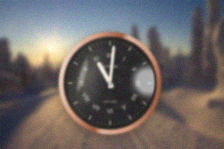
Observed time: 11:01
